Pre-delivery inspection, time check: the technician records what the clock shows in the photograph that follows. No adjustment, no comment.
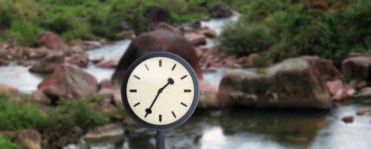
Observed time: 1:35
